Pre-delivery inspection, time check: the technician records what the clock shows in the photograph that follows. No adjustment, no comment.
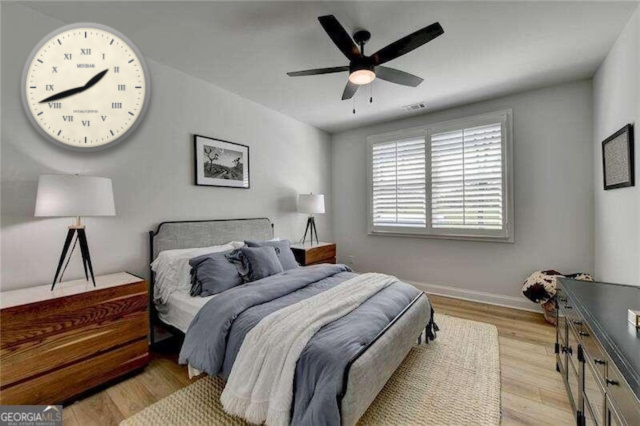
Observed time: 1:42
